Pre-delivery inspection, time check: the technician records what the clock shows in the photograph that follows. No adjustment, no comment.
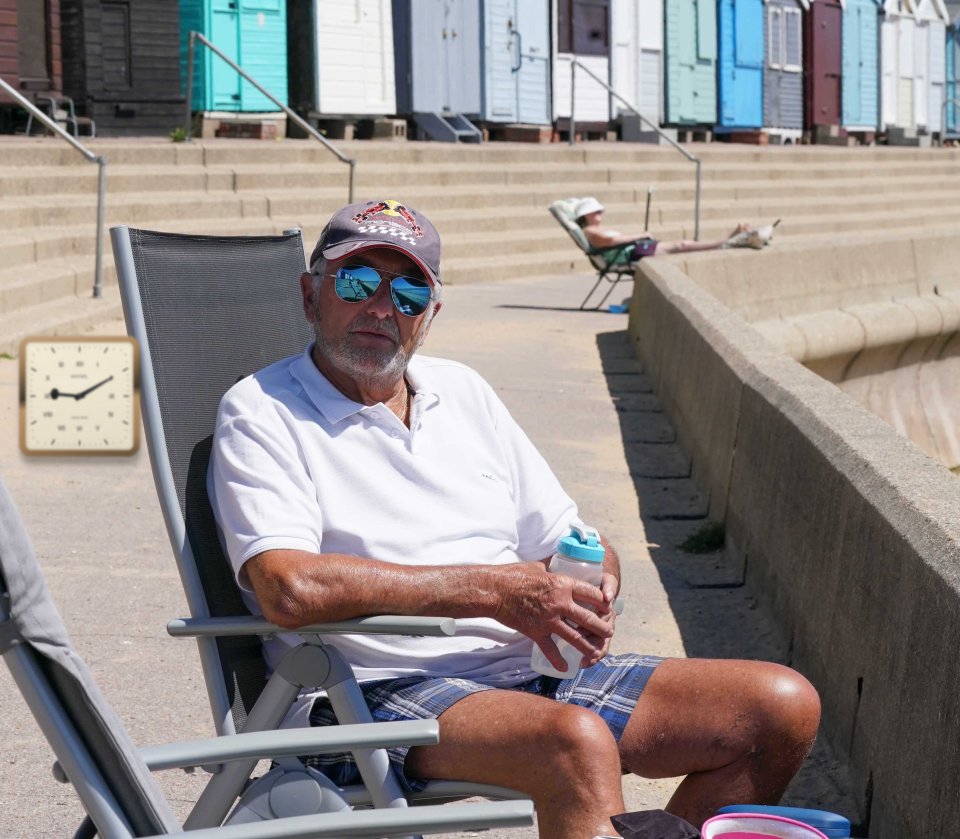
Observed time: 9:10
